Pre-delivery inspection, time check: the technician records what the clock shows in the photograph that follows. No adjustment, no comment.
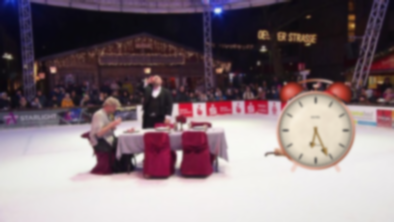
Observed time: 6:26
